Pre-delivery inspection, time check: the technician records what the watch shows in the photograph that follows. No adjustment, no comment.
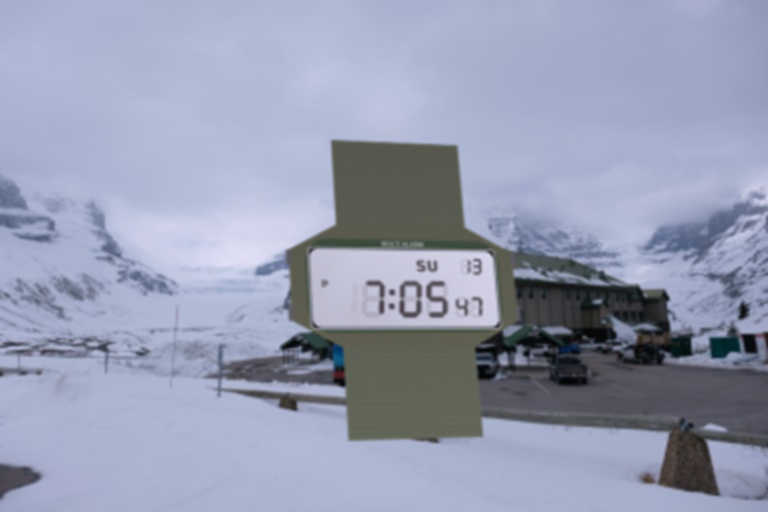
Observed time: 7:05:47
